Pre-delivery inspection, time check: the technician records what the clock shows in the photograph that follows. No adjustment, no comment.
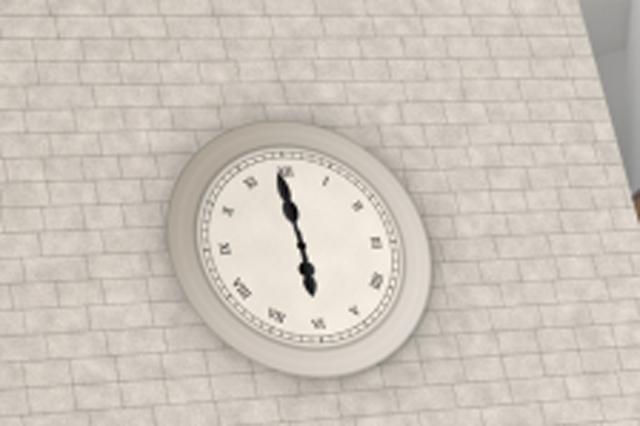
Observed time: 5:59
